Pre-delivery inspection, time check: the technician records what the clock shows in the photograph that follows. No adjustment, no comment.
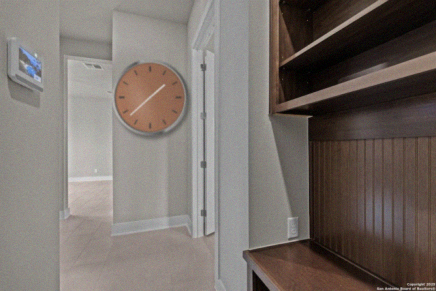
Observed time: 1:38
